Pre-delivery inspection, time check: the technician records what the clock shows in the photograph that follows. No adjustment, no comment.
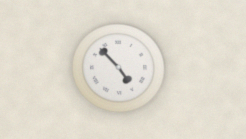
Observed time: 4:53
